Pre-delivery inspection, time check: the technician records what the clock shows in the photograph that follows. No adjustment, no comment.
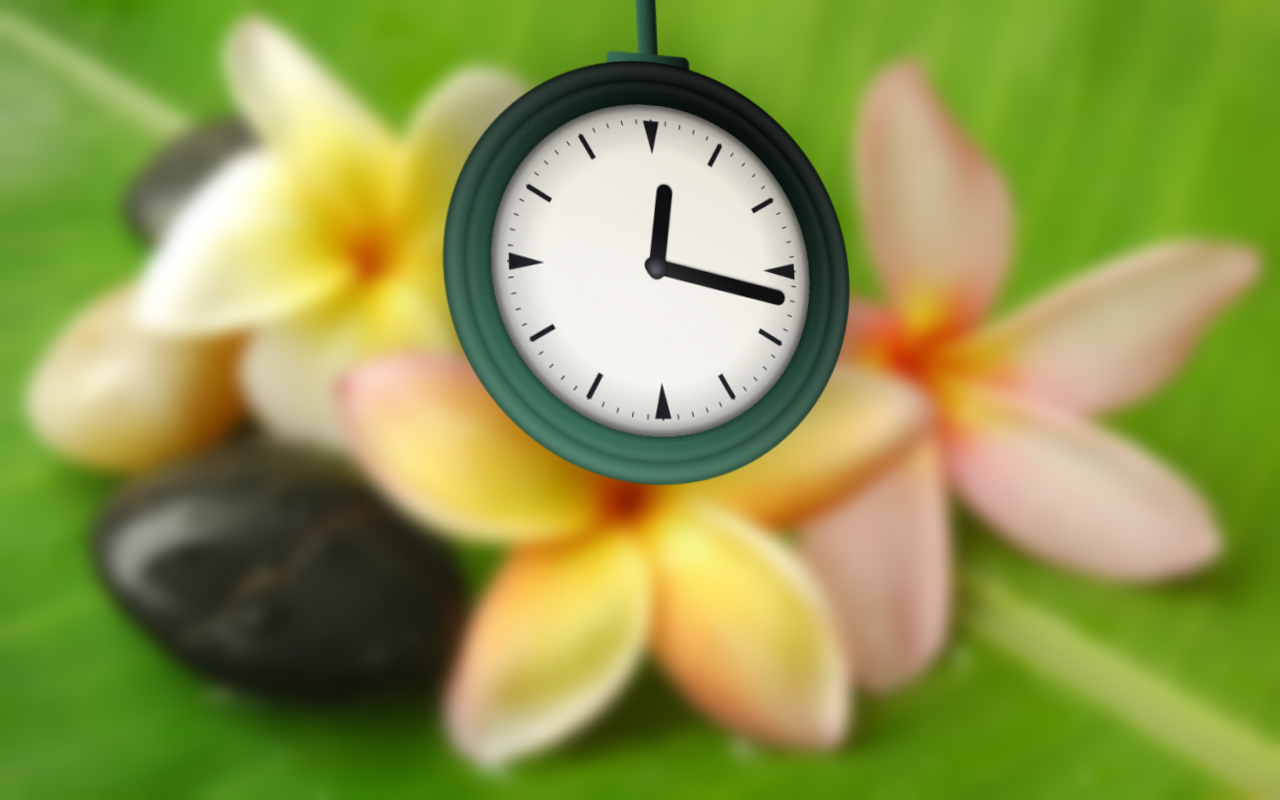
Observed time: 12:17
